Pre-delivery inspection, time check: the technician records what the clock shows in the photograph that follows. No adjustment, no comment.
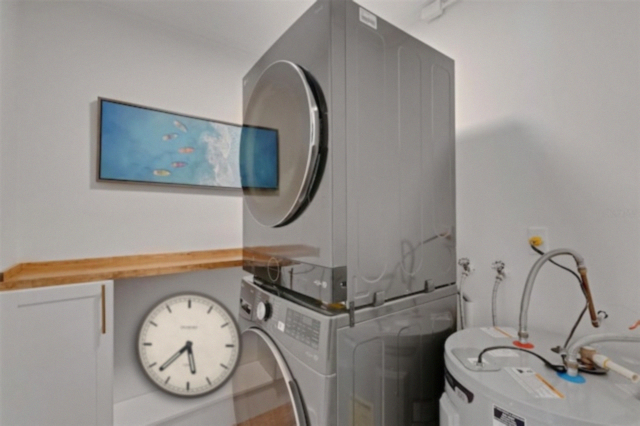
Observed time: 5:38
